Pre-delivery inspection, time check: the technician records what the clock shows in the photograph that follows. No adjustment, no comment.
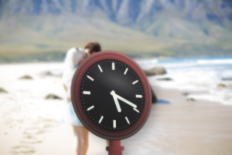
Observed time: 5:19
